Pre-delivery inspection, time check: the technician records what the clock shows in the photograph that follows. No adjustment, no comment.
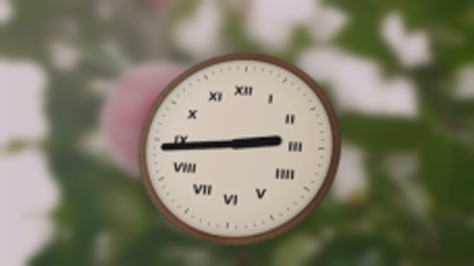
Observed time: 2:44
